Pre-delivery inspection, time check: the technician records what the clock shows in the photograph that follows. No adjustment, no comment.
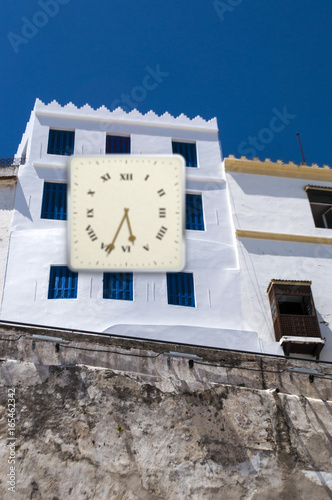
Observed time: 5:34
